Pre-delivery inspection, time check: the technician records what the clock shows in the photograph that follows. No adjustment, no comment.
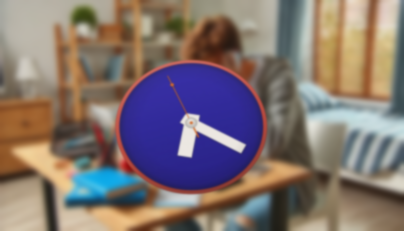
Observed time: 6:19:56
